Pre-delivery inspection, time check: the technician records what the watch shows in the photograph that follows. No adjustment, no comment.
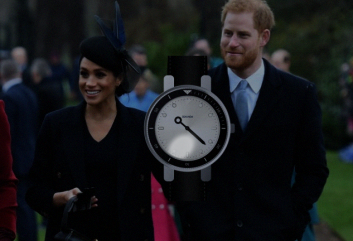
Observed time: 10:22
